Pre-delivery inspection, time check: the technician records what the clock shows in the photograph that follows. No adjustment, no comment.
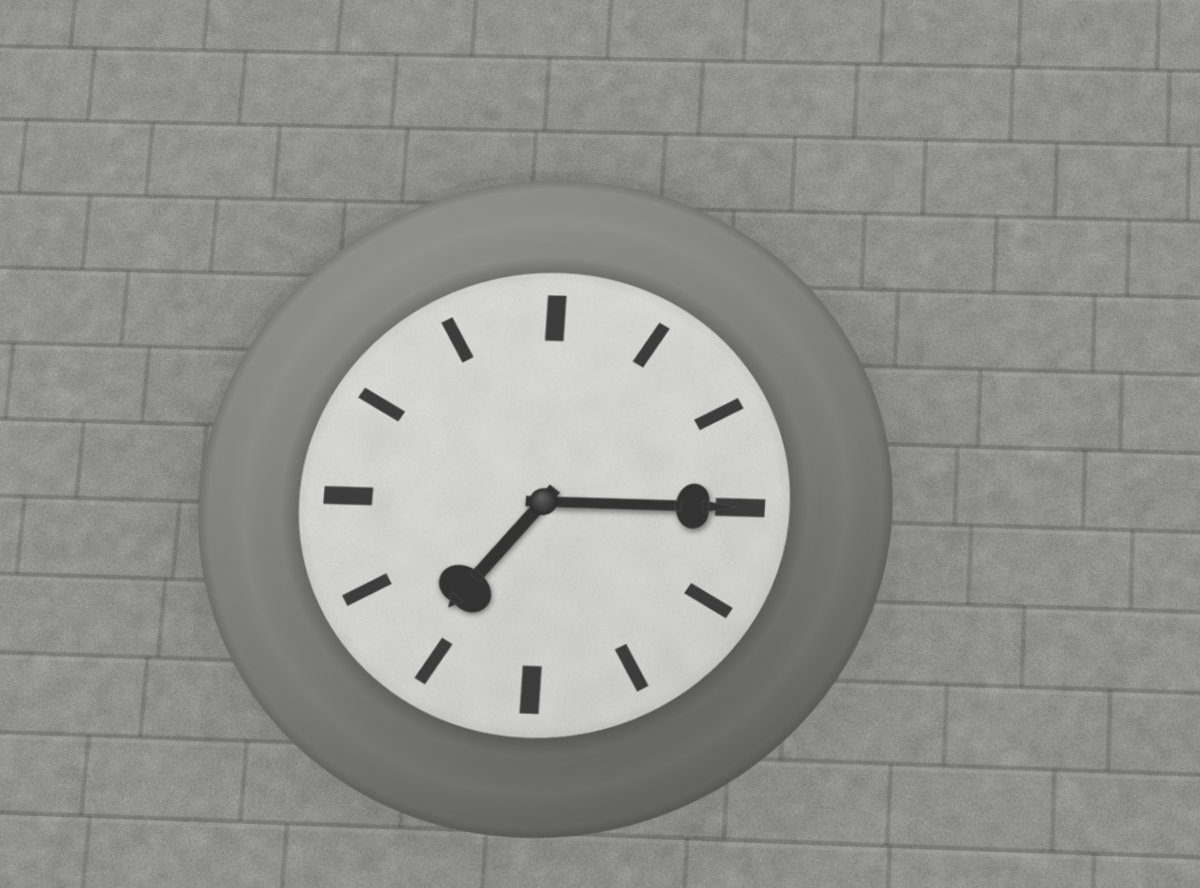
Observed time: 7:15
